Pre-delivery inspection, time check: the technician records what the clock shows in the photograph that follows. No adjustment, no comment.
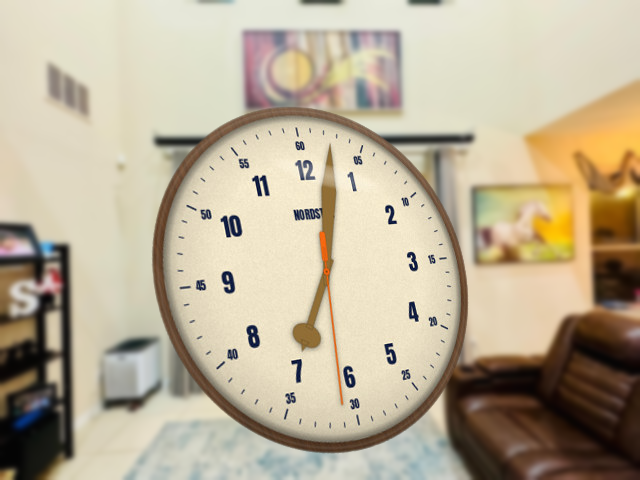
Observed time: 7:02:31
